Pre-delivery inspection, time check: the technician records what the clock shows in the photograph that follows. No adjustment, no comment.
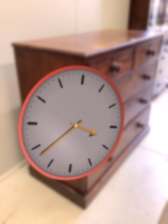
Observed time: 3:38
